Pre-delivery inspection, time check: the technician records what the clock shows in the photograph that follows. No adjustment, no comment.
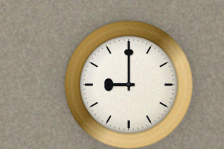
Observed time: 9:00
